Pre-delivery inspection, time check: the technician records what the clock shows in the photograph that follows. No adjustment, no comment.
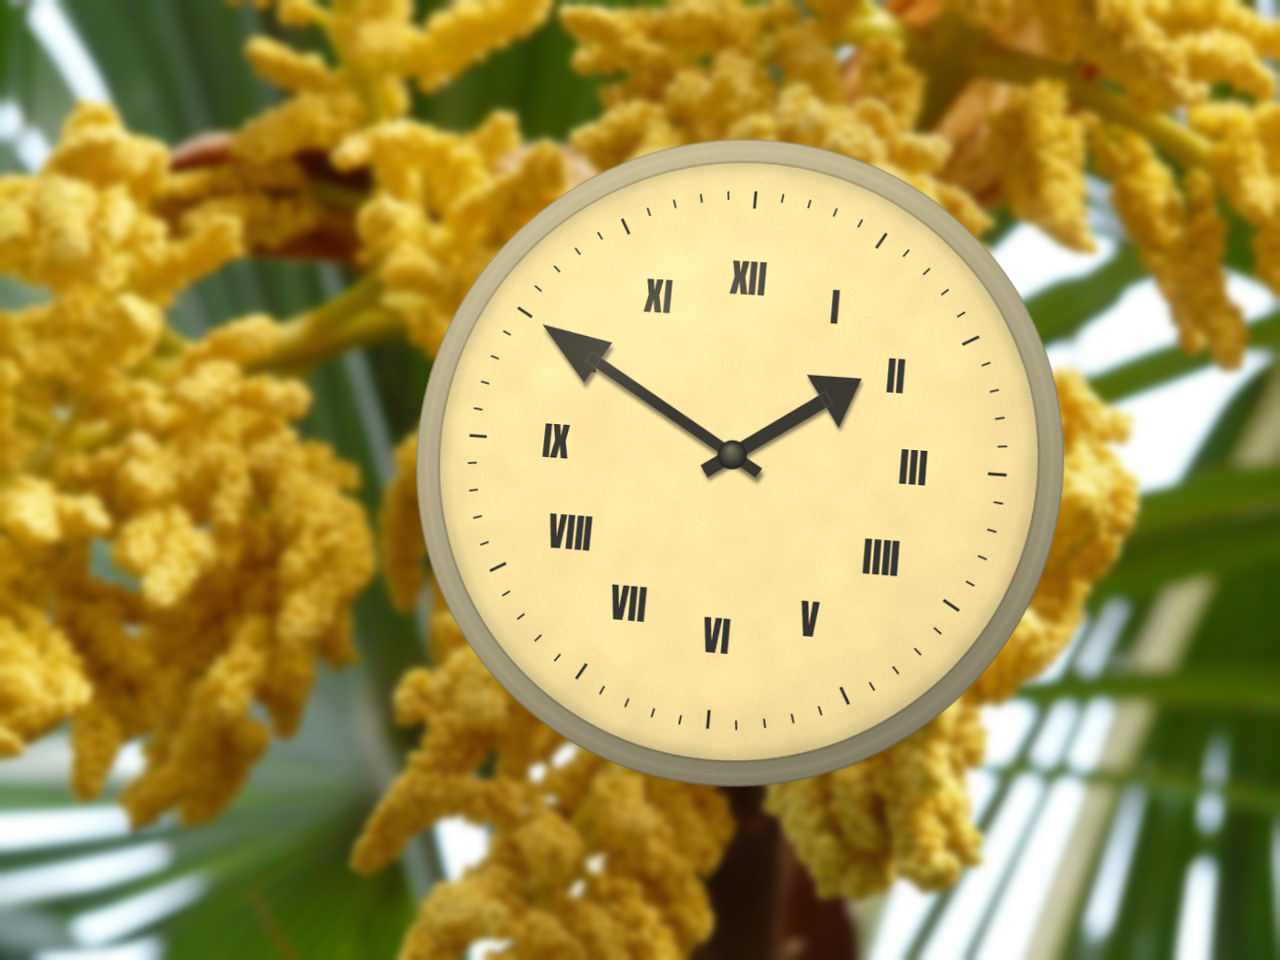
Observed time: 1:50
